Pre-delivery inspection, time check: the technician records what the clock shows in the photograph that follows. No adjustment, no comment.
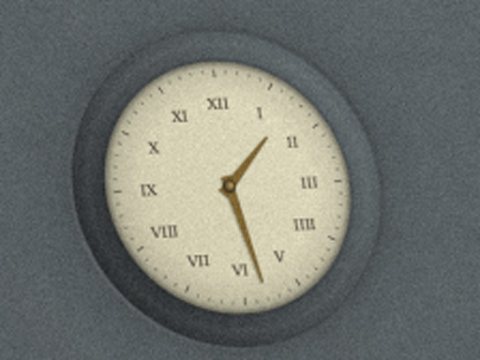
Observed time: 1:28
